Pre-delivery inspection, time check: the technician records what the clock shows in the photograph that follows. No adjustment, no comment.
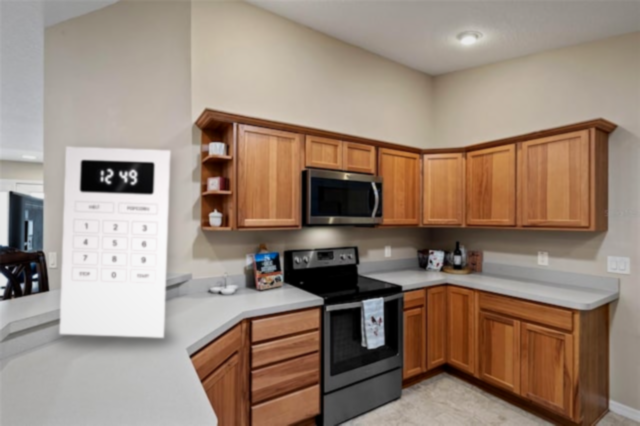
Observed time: 12:49
